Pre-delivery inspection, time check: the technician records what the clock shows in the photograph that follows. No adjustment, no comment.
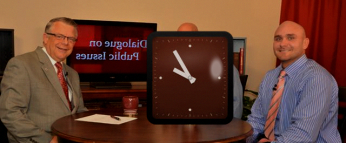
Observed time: 9:55
